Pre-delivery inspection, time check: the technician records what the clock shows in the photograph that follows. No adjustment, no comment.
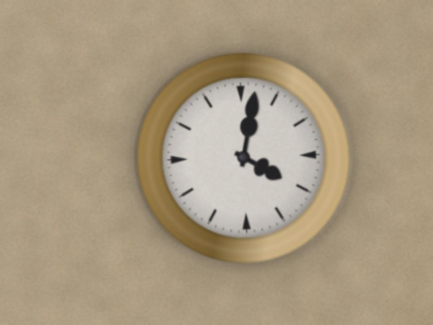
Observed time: 4:02
